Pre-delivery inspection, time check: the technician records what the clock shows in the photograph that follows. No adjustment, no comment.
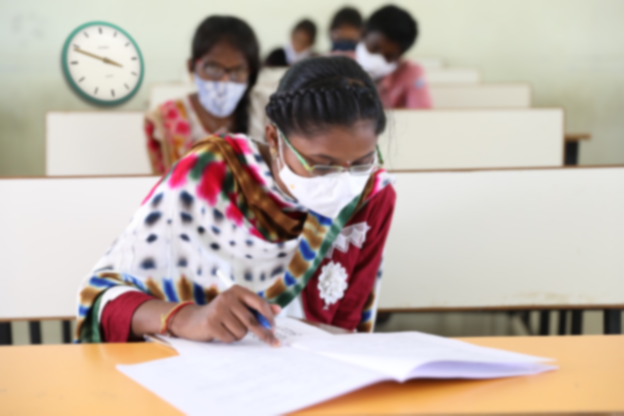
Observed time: 3:49
